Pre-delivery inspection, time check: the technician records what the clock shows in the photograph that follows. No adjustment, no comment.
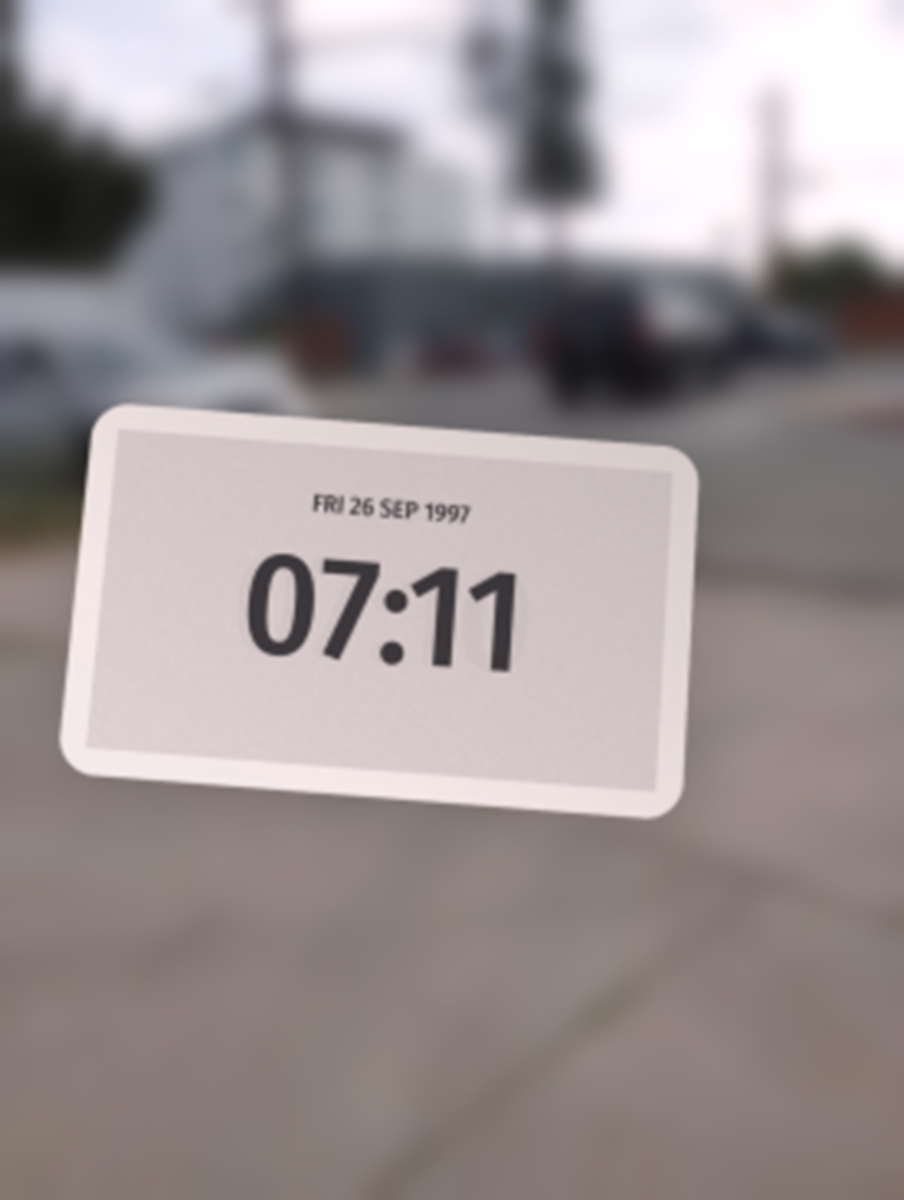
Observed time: 7:11
